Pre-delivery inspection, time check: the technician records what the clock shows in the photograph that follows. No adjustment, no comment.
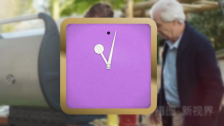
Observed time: 11:02
